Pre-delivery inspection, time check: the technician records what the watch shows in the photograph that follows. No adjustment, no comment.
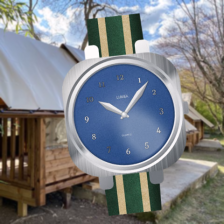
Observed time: 10:07
